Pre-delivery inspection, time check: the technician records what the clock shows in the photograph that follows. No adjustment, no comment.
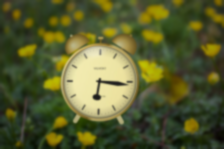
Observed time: 6:16
